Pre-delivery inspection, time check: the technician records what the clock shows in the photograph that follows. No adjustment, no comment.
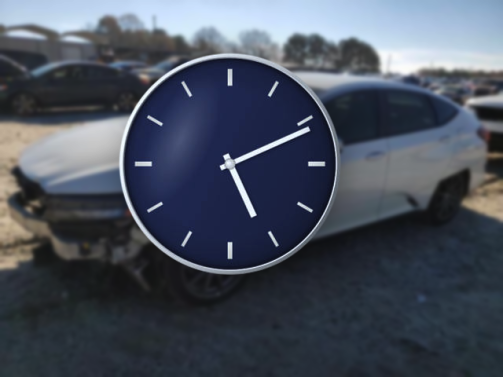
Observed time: 5:11
